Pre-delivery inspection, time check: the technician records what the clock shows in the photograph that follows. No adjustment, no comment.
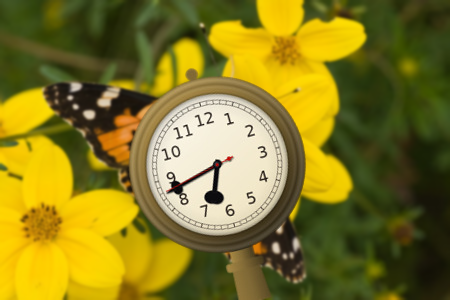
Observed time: 6:42:43
